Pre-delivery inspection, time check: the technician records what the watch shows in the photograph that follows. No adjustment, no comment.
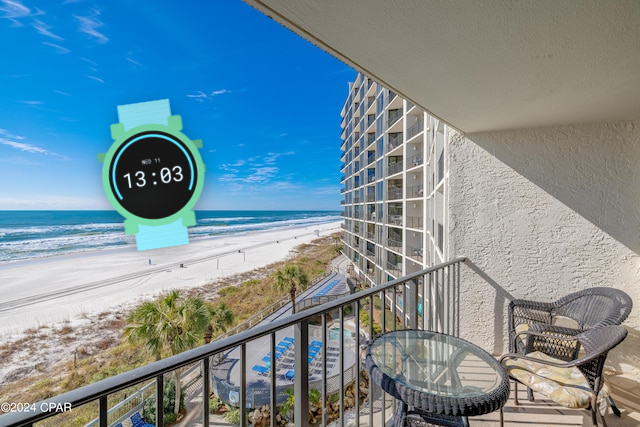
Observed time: 13:03
